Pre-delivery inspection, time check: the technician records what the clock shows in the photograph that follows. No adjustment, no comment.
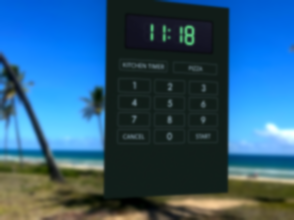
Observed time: 11:18
